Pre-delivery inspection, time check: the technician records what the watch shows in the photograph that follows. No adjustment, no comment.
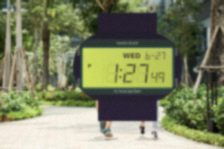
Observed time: 1:27
